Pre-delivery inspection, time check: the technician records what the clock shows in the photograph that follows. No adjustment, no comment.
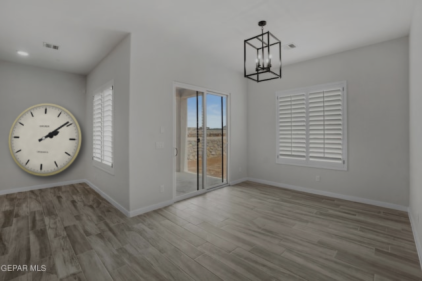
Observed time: 2:09
